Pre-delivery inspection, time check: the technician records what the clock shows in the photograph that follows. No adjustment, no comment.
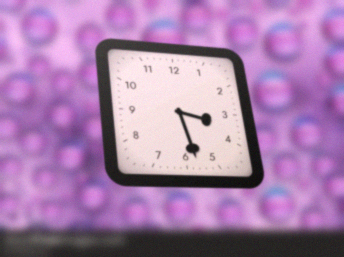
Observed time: 3:28
